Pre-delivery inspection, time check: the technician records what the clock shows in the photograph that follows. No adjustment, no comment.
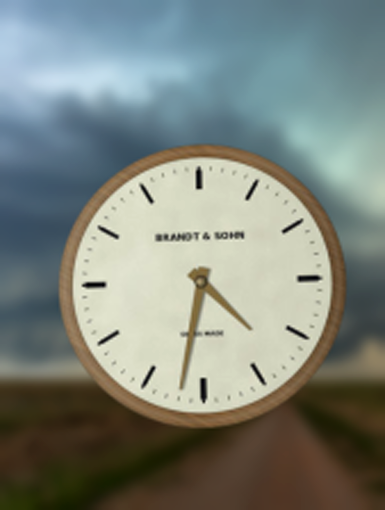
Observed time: 4:32
